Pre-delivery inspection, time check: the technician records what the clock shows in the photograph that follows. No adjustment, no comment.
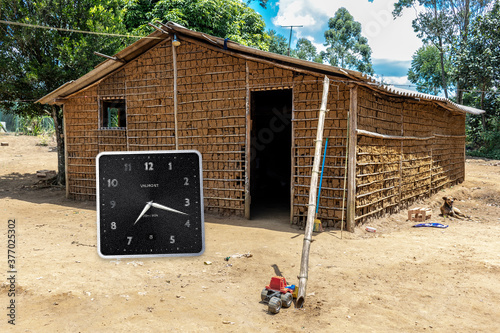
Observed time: 7:18
